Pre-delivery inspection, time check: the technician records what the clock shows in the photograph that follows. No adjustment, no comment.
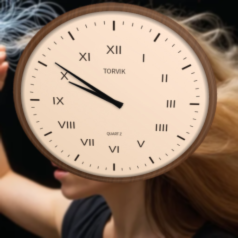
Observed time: 9:51
